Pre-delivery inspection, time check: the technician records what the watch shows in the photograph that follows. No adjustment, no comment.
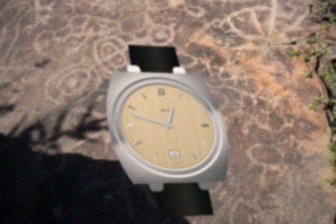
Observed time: 12:48
